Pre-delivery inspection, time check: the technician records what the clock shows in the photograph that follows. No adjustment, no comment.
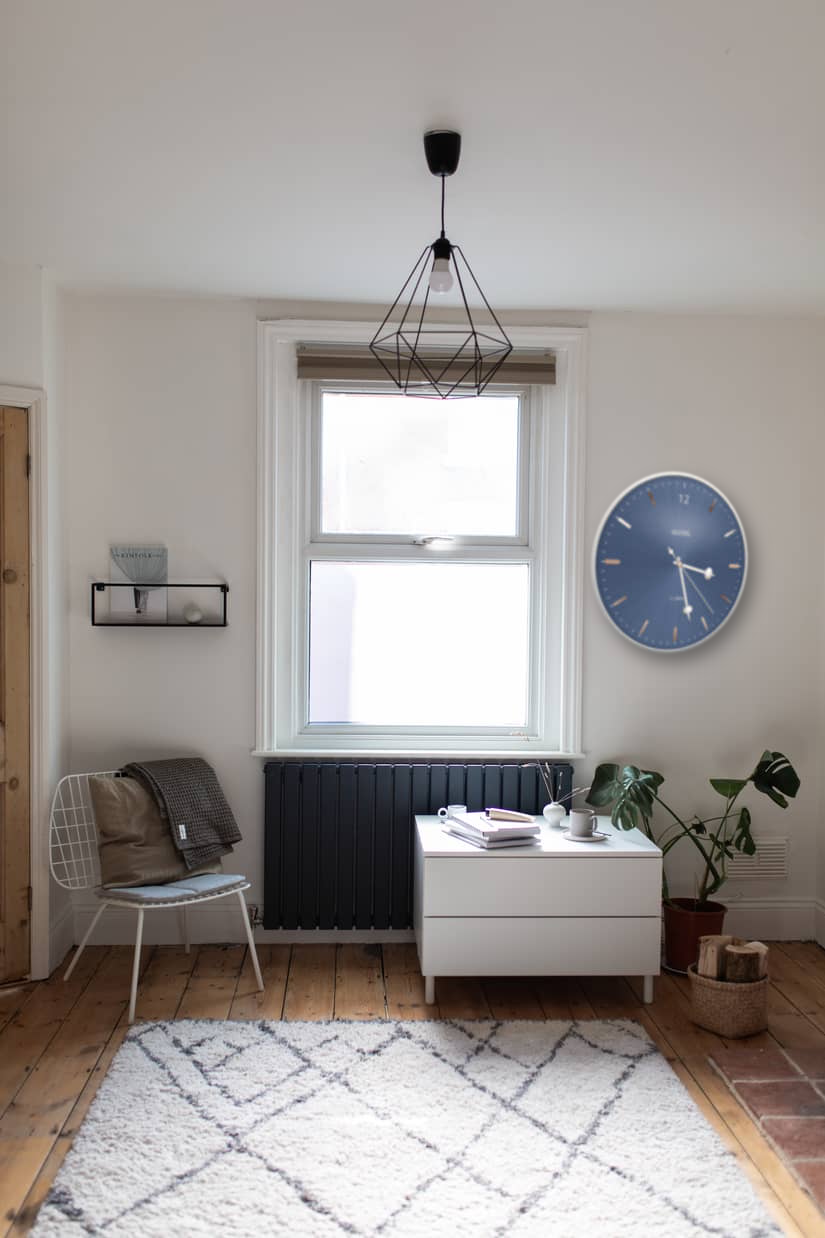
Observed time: 3:27:23
